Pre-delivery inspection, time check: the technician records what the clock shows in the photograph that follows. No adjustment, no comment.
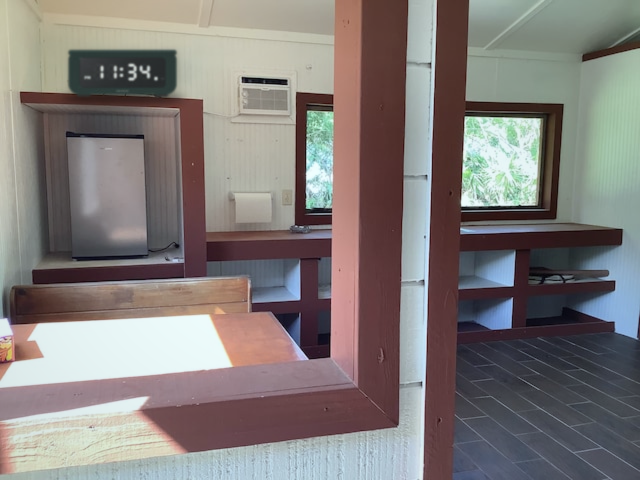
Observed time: 11:34
